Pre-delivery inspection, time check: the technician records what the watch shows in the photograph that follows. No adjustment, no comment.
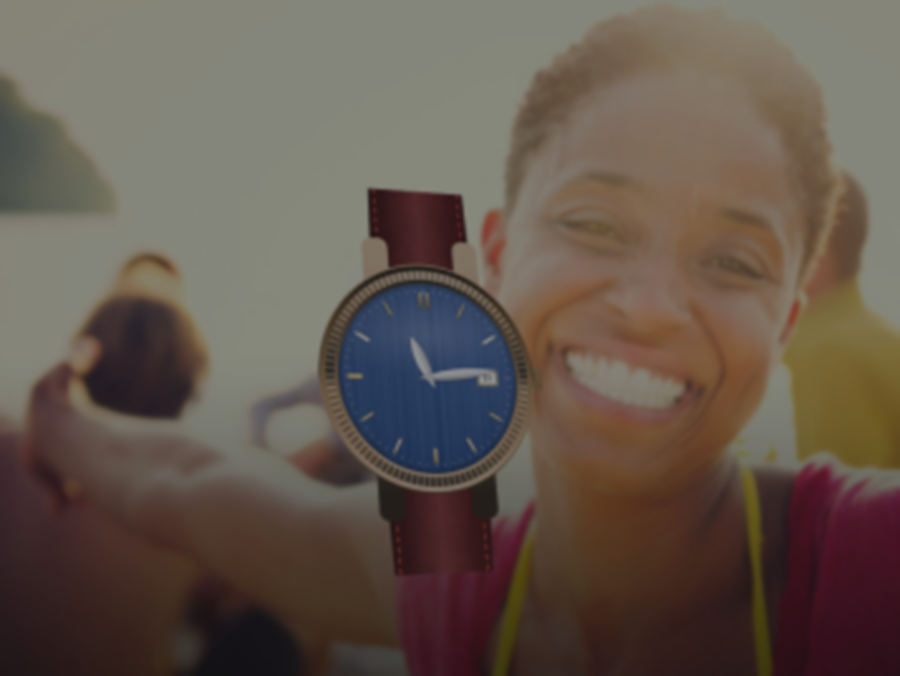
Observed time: 11:14
